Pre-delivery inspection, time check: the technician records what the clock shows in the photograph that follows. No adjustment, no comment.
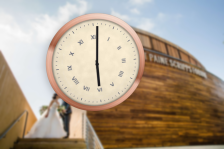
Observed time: 6:01
